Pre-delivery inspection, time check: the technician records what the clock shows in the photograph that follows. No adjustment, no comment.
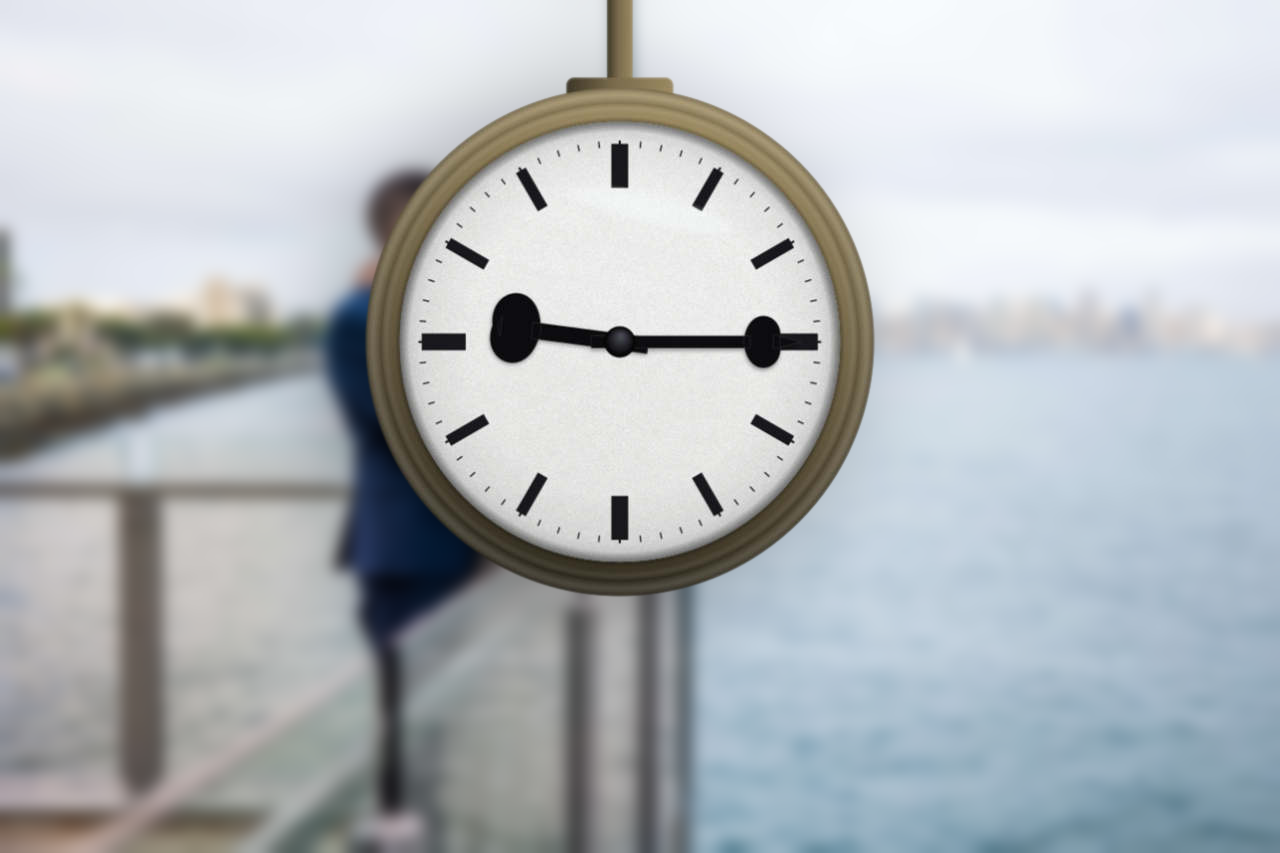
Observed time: 9:15
